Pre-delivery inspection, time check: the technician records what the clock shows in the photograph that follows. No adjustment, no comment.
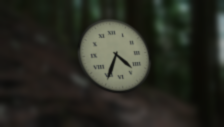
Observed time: 4:35
